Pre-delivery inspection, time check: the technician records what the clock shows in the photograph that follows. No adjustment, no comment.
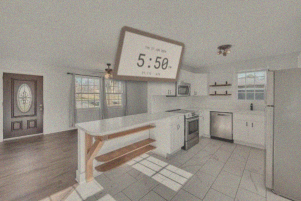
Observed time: 5:50
